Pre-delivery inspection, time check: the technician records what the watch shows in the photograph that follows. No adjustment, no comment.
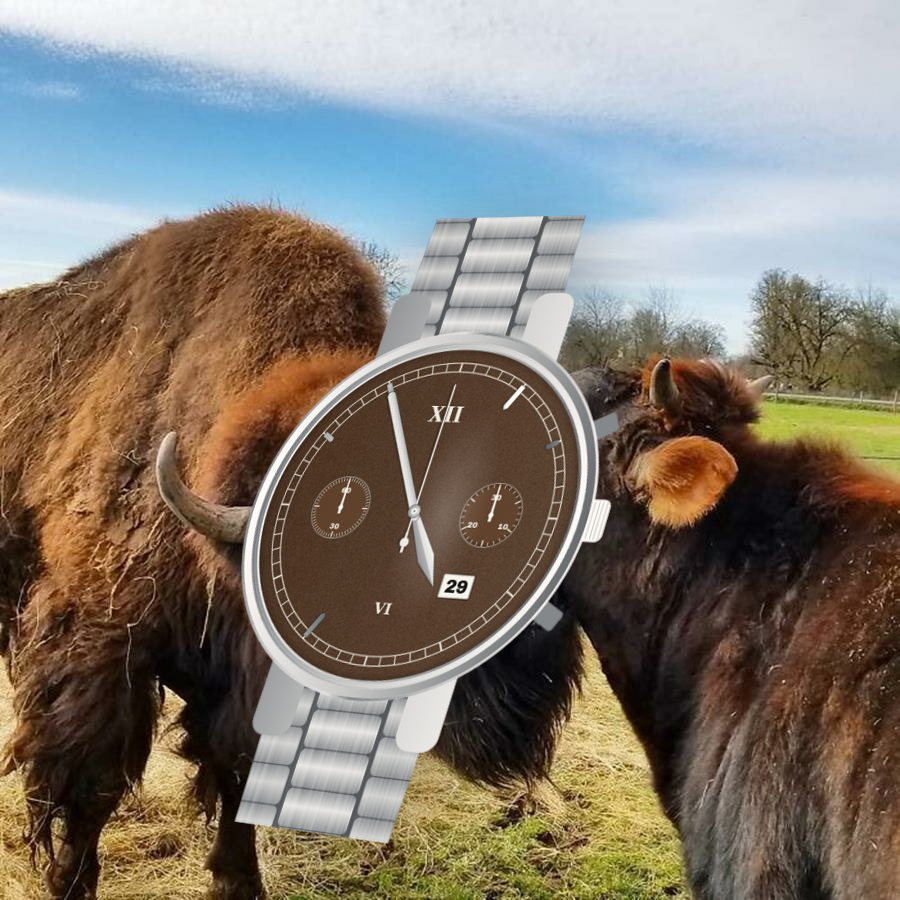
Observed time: 4:55
